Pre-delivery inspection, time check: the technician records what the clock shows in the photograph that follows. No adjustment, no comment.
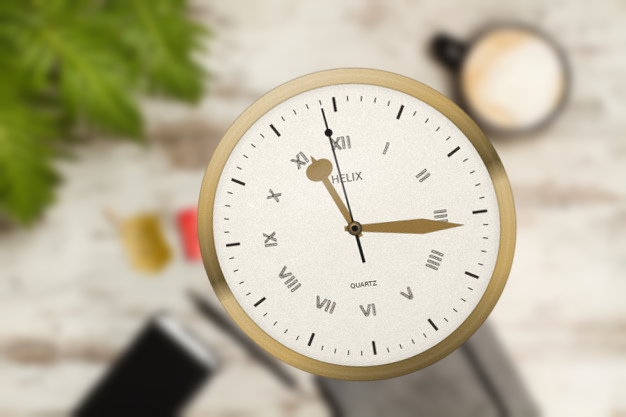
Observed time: 11:15:59
